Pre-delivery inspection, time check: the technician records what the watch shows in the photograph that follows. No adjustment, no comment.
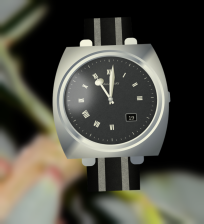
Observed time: 11:01
